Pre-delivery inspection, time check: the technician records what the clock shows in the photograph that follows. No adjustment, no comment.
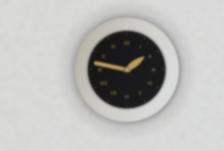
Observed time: 1:47
